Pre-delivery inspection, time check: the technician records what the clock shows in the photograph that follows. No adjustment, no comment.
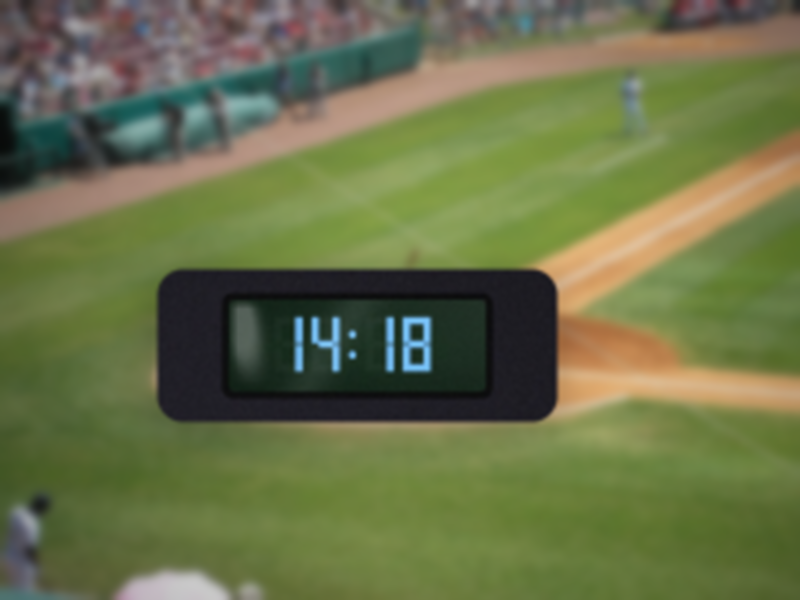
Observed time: 14:18
